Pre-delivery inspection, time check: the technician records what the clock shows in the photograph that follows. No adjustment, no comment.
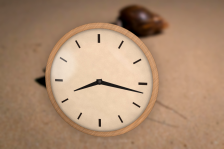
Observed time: 8:17
